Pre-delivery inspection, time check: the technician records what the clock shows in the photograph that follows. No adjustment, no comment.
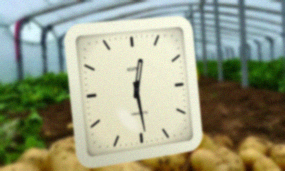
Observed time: 12:29
